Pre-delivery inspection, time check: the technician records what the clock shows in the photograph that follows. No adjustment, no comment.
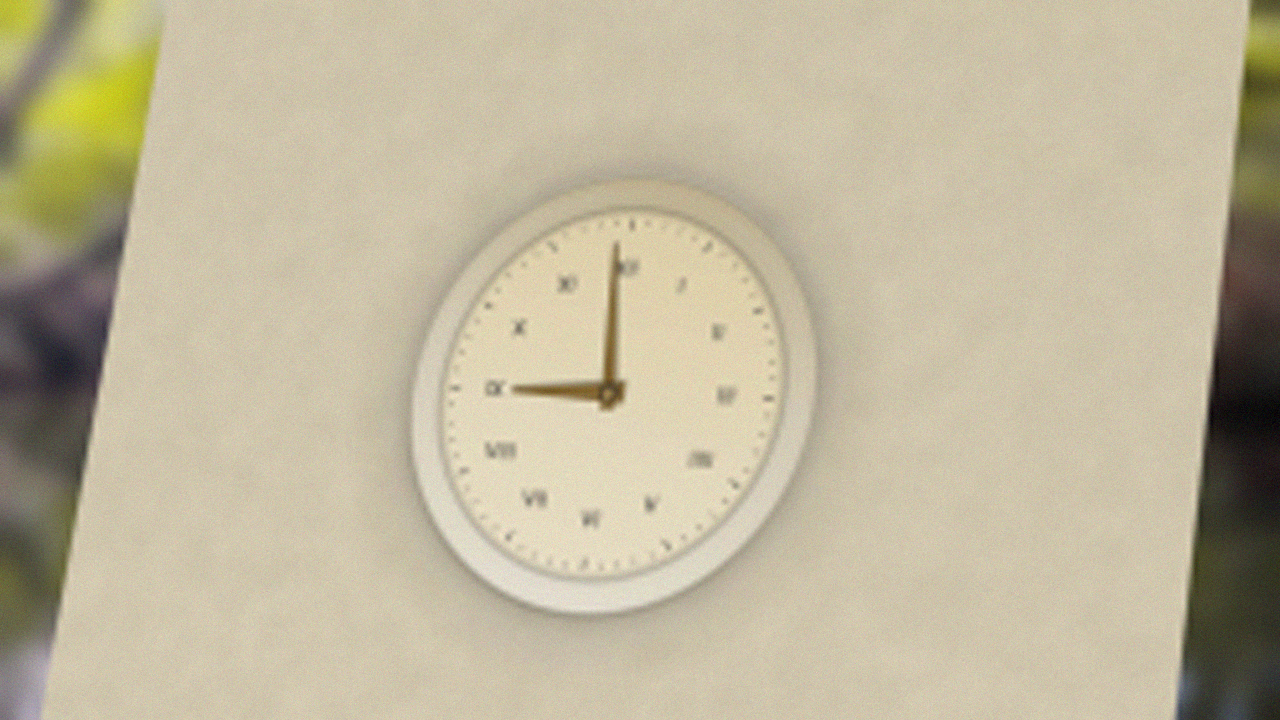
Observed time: 8:59
